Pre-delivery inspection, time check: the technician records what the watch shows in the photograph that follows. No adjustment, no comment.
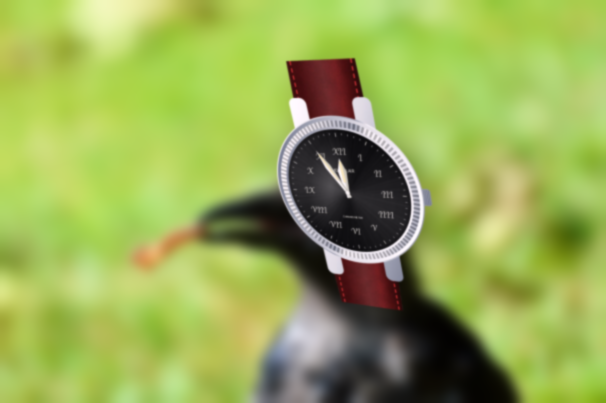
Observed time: 11:55
